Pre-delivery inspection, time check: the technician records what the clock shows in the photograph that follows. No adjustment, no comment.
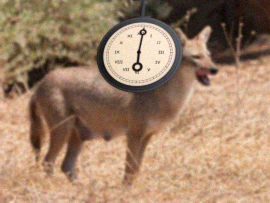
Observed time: 6:01
